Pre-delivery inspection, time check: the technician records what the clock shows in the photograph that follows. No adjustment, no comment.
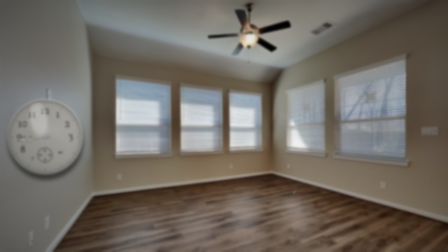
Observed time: 8:44
